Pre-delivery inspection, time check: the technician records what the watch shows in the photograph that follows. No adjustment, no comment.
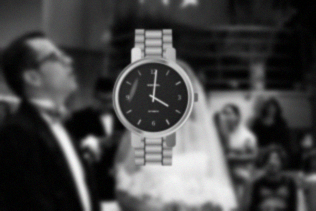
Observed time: 4:01
